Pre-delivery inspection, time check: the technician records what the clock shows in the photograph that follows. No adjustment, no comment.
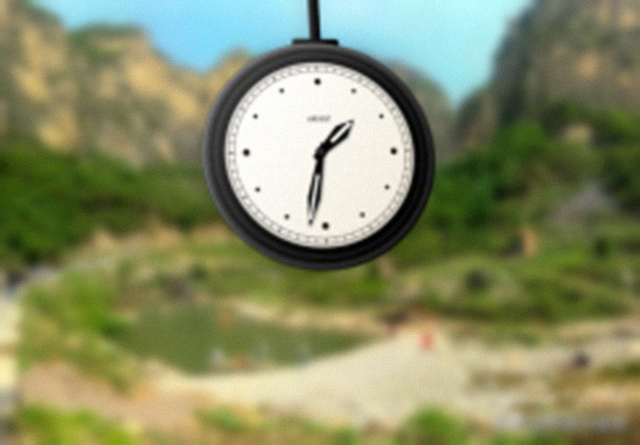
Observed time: 1:32
